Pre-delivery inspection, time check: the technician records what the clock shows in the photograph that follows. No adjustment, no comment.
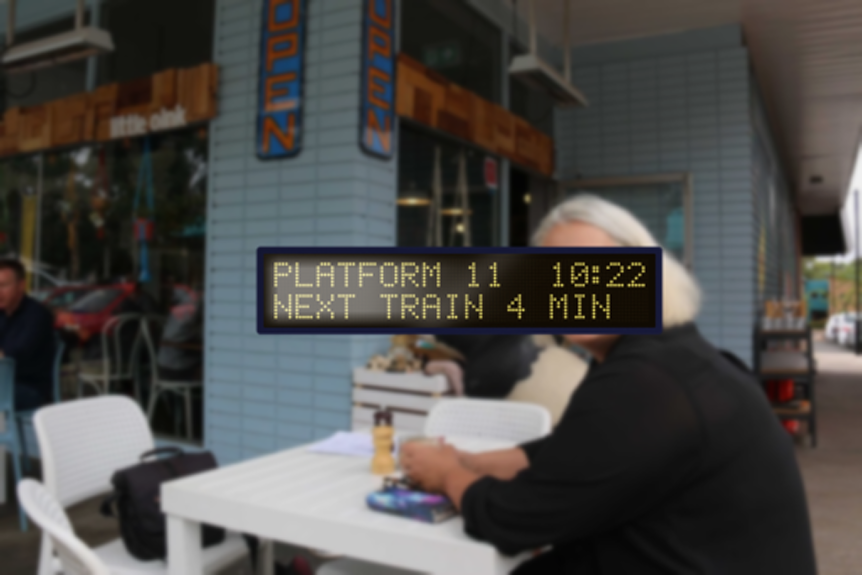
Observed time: 10:22
